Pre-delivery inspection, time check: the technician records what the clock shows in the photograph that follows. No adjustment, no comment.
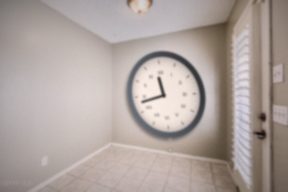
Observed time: 11:43
